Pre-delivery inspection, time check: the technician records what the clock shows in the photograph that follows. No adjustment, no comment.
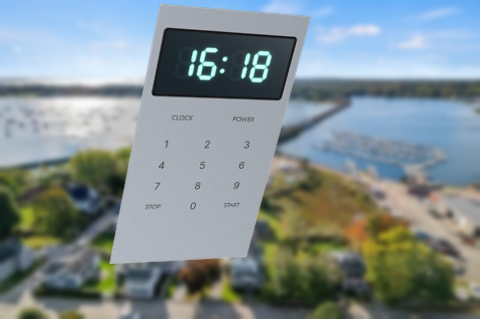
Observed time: 16:18
